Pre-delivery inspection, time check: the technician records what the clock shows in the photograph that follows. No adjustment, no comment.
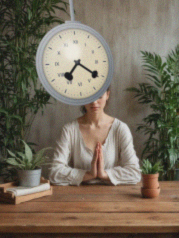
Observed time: 7:21
